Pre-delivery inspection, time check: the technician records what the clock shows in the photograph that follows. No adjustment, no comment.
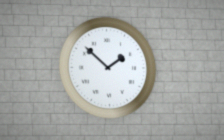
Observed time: 1:52
